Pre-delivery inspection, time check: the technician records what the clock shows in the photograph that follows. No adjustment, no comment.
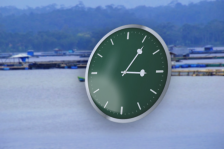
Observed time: 3:06
